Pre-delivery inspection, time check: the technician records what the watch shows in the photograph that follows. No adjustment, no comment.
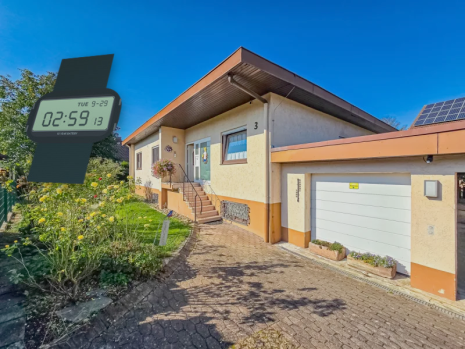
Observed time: 2:59:13
